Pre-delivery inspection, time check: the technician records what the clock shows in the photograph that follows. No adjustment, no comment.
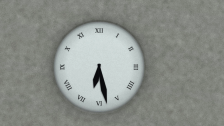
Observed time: 6:28
